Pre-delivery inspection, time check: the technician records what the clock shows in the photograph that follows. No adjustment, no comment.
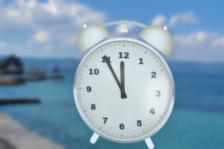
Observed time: 11:55
